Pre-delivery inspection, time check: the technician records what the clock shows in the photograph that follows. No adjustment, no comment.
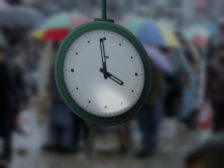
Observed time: 3:59
